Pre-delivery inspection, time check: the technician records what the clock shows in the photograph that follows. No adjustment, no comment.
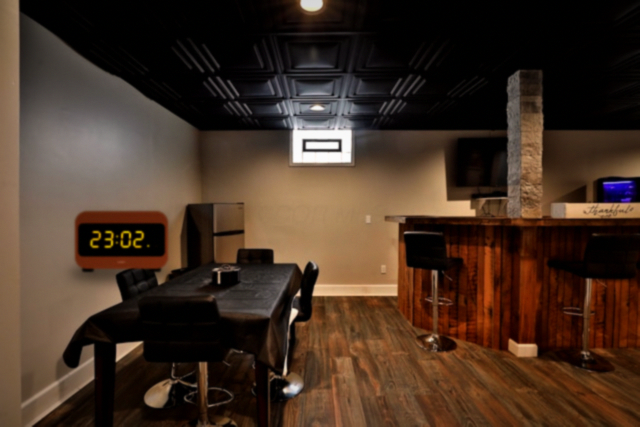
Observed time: 23:02
